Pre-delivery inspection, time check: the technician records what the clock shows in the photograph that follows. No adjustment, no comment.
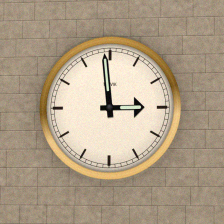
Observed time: 2:59
